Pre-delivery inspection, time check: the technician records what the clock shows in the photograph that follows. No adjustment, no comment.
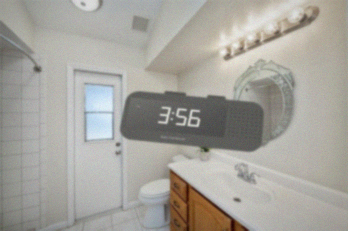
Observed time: 3:56
